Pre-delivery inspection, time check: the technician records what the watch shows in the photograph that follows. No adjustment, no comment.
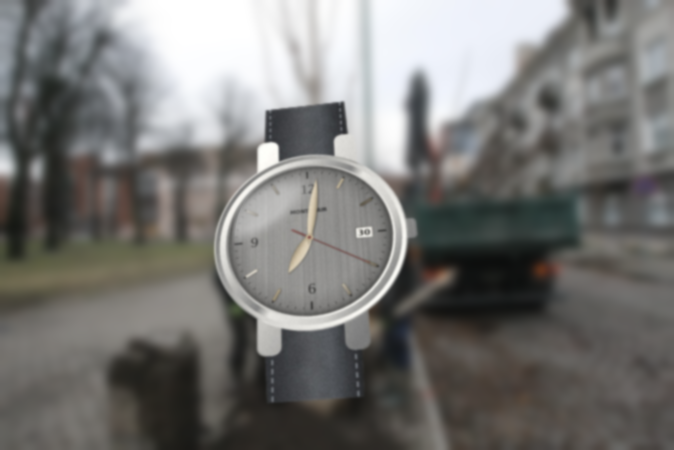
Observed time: 7:01:20
